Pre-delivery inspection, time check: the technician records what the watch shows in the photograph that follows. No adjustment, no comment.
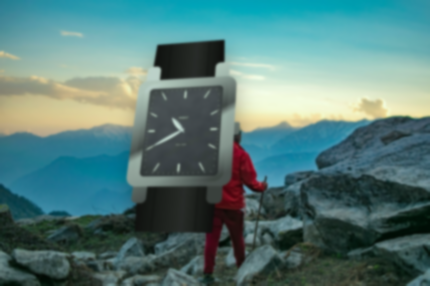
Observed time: 10:40
